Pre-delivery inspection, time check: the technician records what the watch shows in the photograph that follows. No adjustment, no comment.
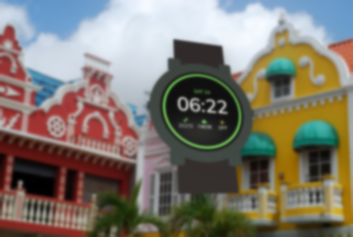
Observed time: 6:22
